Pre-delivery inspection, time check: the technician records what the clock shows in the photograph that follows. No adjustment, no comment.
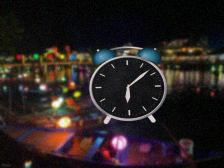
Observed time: 6:08
